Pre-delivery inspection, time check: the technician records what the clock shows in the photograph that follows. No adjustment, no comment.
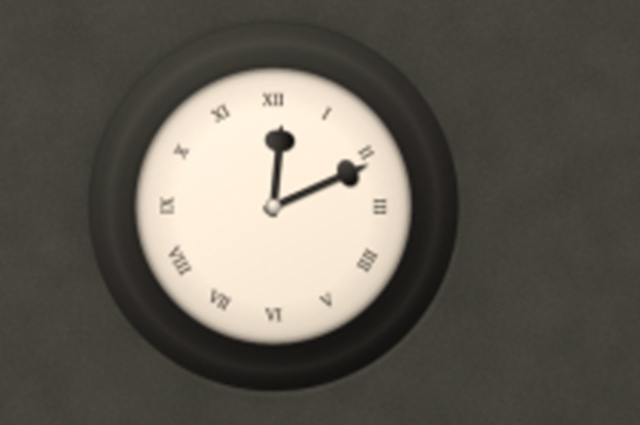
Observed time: 12:11
